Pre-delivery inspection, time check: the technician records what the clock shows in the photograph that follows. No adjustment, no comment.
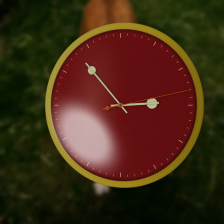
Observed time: 2:53:13
